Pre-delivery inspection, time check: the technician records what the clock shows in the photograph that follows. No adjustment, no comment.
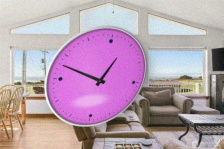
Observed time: 12:48
